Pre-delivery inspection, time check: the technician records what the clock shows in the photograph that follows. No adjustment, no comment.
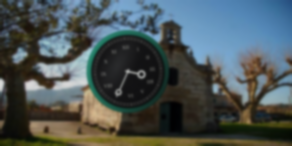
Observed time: 3:35
